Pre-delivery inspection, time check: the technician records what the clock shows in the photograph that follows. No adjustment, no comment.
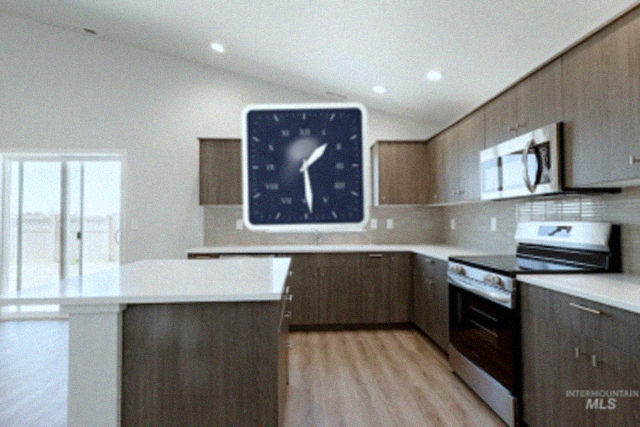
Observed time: 1:29
